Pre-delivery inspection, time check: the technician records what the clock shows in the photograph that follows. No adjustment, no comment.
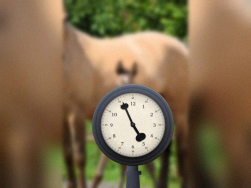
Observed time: 4:56
